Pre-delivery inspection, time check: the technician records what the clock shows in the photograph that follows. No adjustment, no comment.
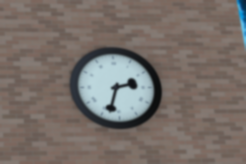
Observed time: 2:33
